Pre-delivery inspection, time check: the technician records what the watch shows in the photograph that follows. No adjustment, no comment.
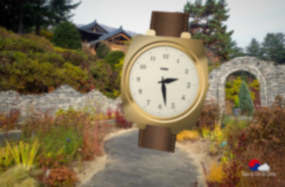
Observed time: 2:28
